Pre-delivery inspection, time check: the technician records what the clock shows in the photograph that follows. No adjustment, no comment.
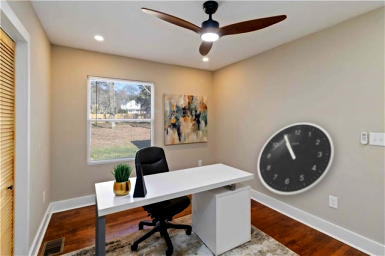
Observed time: 10:55
